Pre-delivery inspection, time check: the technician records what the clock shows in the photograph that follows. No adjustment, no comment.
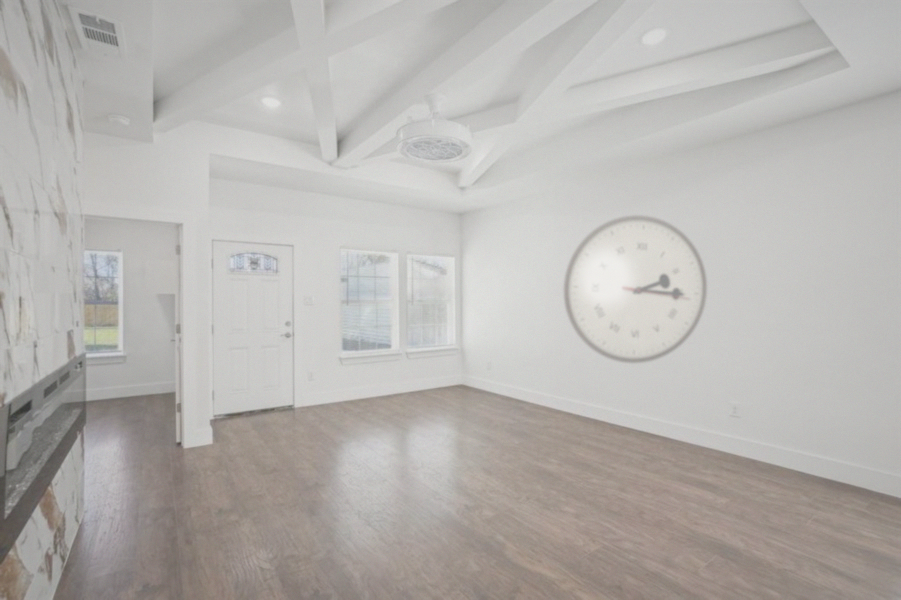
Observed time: 2:15:16
